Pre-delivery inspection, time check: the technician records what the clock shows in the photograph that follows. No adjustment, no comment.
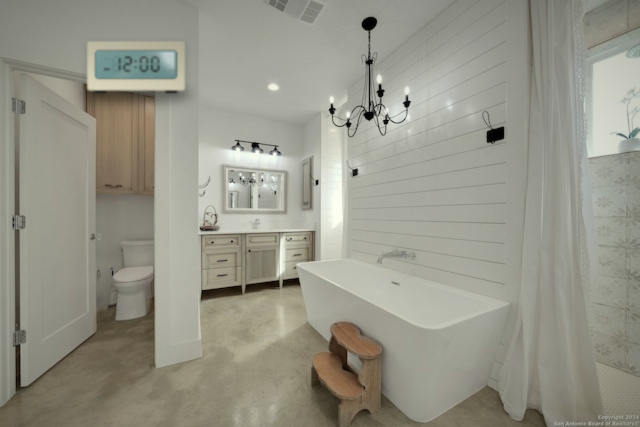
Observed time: 12:00
